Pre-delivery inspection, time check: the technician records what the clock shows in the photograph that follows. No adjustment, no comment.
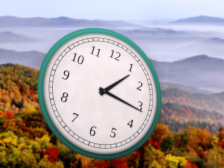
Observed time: 1:16
